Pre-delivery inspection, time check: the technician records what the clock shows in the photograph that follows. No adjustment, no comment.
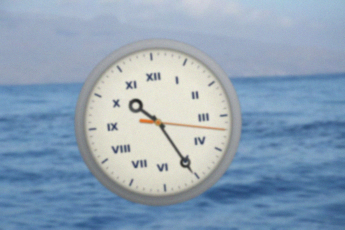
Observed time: 10:25:17
